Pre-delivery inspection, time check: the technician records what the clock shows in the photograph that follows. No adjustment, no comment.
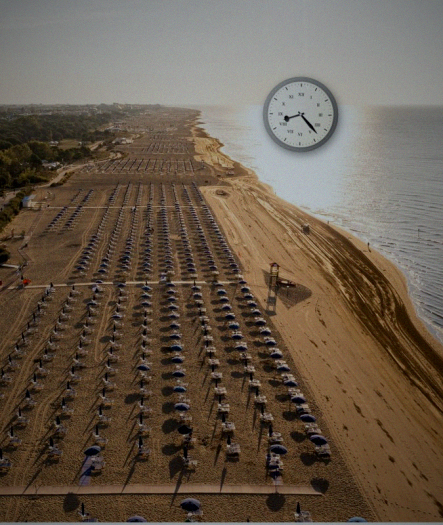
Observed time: 8:23
